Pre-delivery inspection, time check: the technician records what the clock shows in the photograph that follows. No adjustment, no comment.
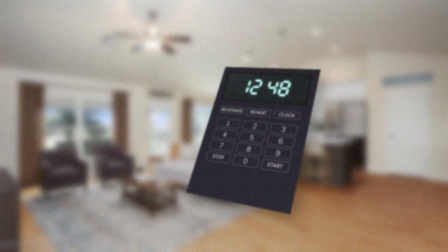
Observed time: 12:48
